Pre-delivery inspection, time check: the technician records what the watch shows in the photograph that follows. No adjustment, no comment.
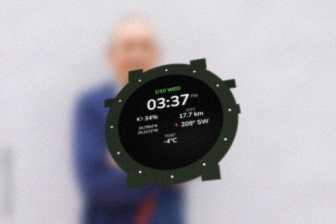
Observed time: 3:37
